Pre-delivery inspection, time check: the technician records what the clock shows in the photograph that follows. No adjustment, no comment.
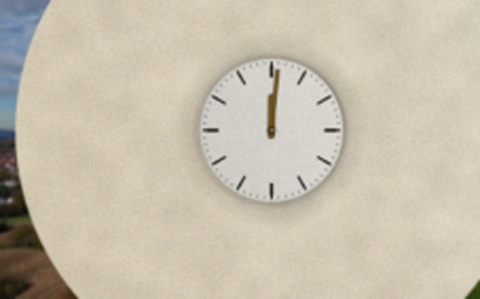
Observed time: 12:01
